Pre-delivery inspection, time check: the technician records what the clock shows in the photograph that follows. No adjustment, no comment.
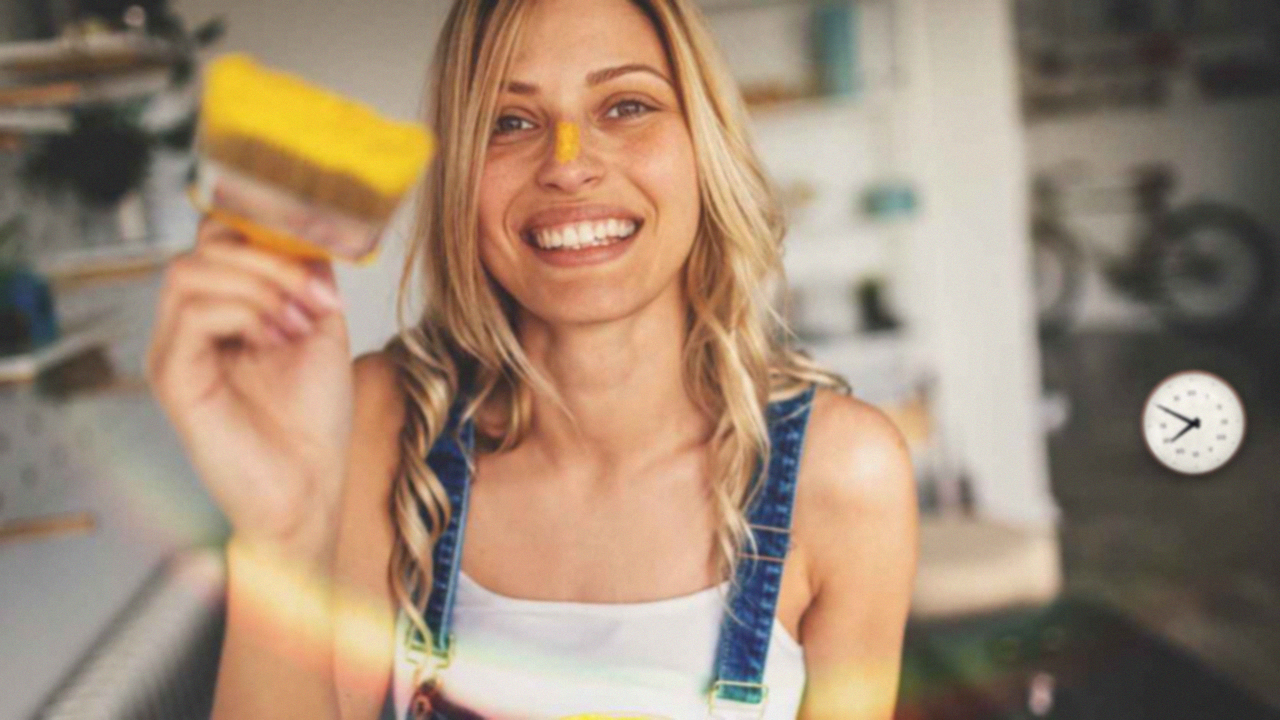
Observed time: 7:50
